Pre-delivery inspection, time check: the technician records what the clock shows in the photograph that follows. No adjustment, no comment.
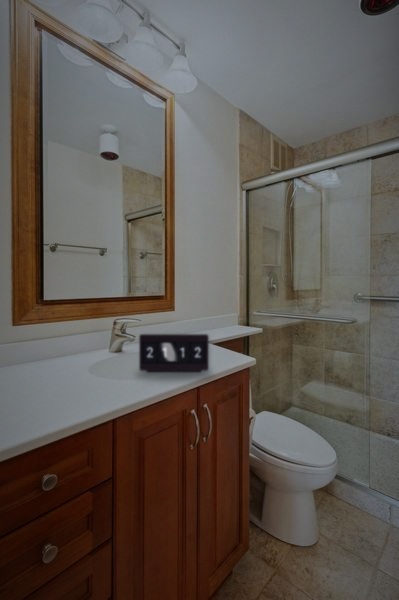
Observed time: 21:12
